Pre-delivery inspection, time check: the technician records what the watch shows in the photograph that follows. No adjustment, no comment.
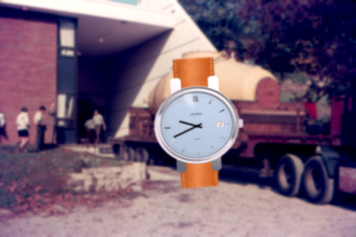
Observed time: 9:41
